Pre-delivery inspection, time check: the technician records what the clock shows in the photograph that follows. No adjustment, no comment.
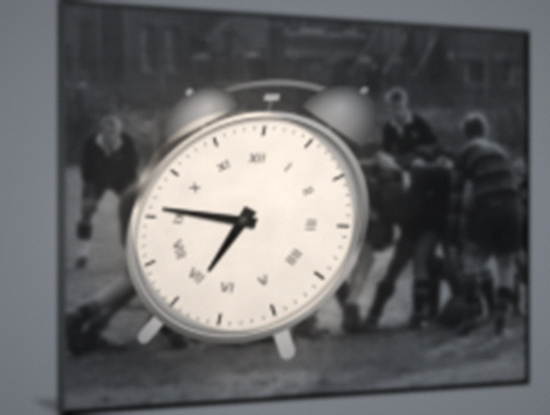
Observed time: 6:46
